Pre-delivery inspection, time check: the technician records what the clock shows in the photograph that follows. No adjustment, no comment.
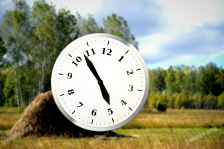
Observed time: 4:53
